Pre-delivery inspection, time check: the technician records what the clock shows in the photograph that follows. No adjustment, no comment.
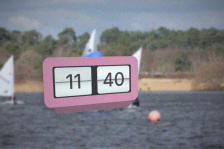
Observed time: 11:40
